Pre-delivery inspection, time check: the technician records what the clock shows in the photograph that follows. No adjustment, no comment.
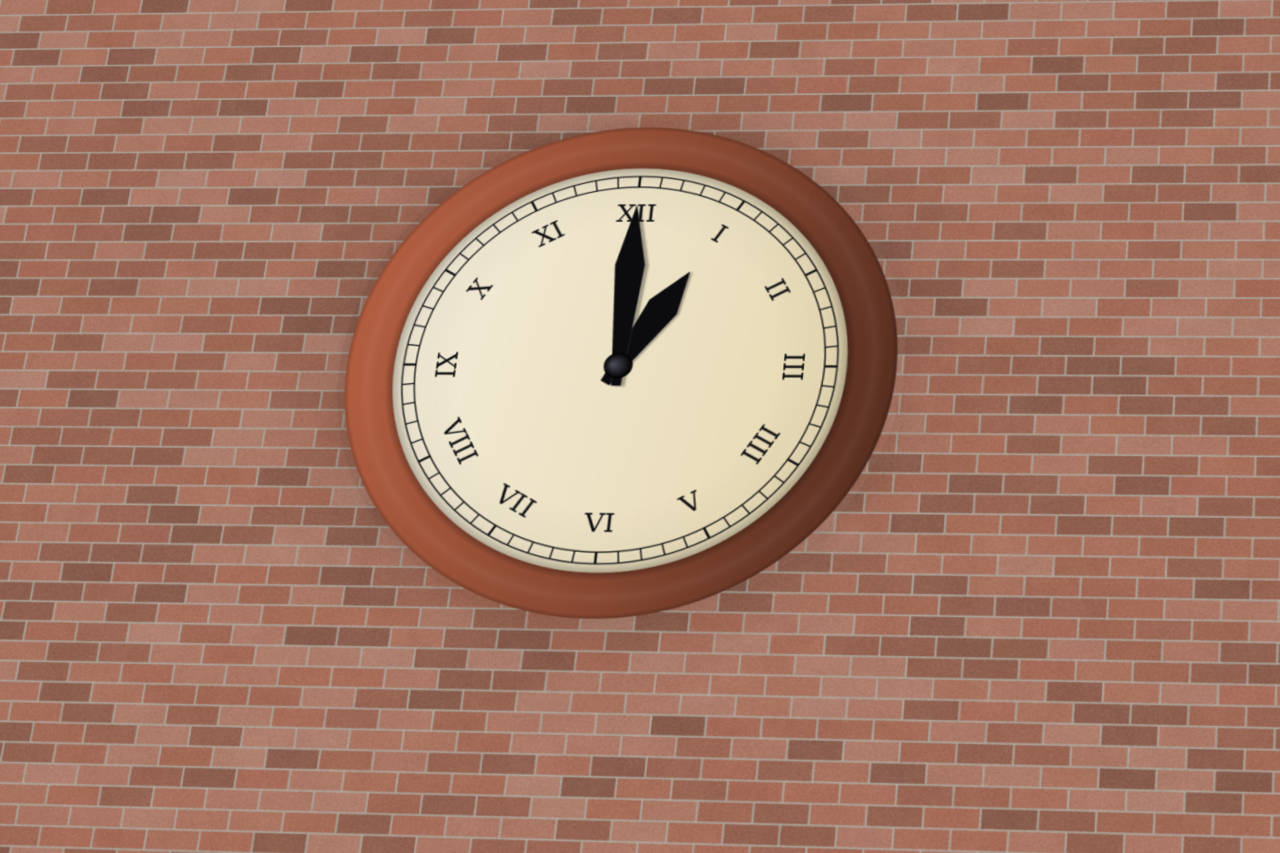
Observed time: 1:00
